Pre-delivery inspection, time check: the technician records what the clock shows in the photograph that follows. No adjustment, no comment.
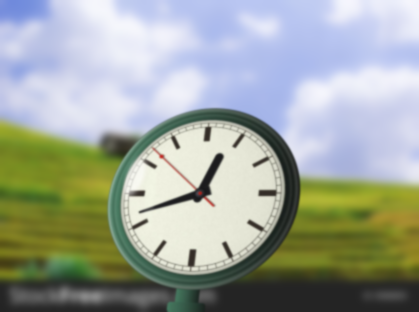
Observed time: 12:41:52
